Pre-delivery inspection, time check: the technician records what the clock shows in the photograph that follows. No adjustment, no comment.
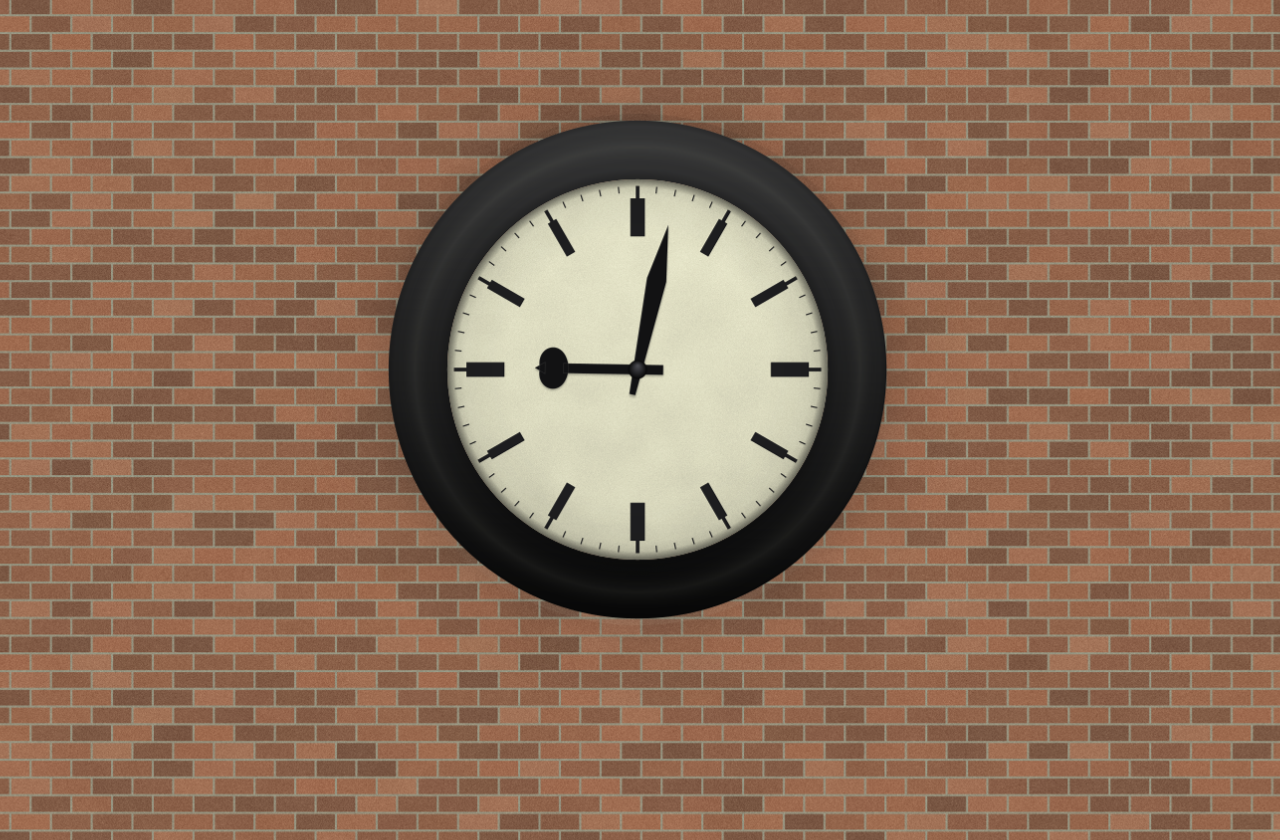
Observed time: 9:02
